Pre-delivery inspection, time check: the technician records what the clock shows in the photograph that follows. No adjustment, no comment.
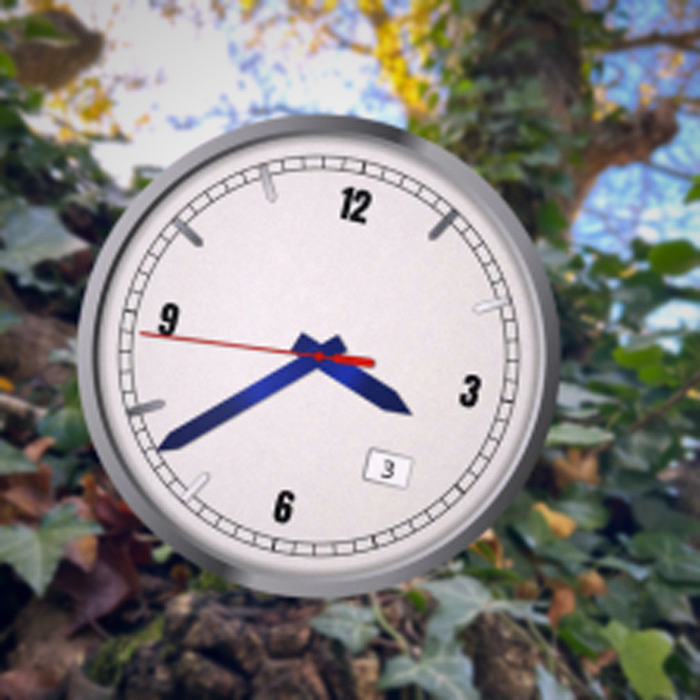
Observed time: 3:37:44
